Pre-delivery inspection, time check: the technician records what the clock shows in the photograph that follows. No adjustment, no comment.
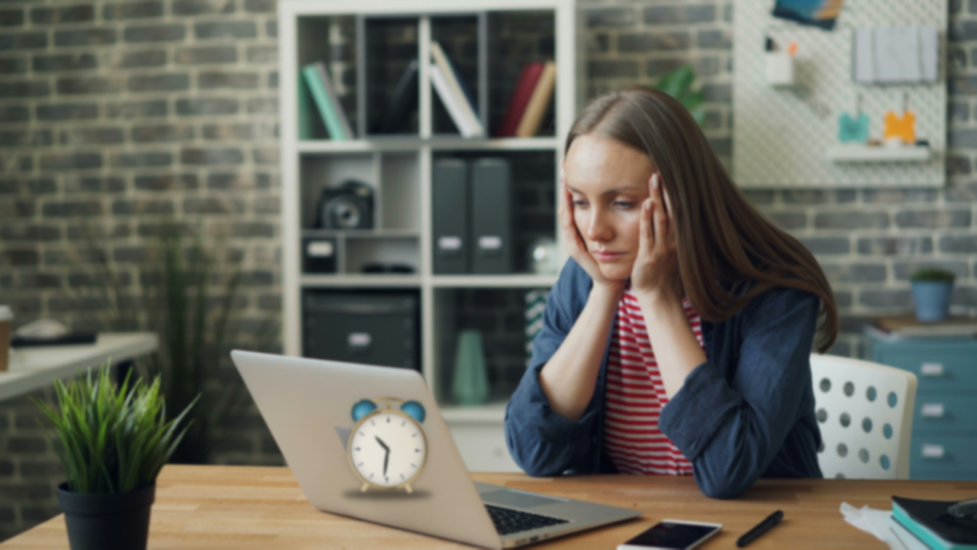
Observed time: 10:31
